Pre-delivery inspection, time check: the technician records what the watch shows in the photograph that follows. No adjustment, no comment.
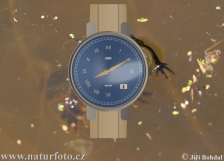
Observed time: 8:10
